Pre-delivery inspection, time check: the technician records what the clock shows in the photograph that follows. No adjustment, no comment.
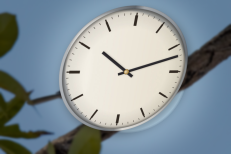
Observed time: 10:12
